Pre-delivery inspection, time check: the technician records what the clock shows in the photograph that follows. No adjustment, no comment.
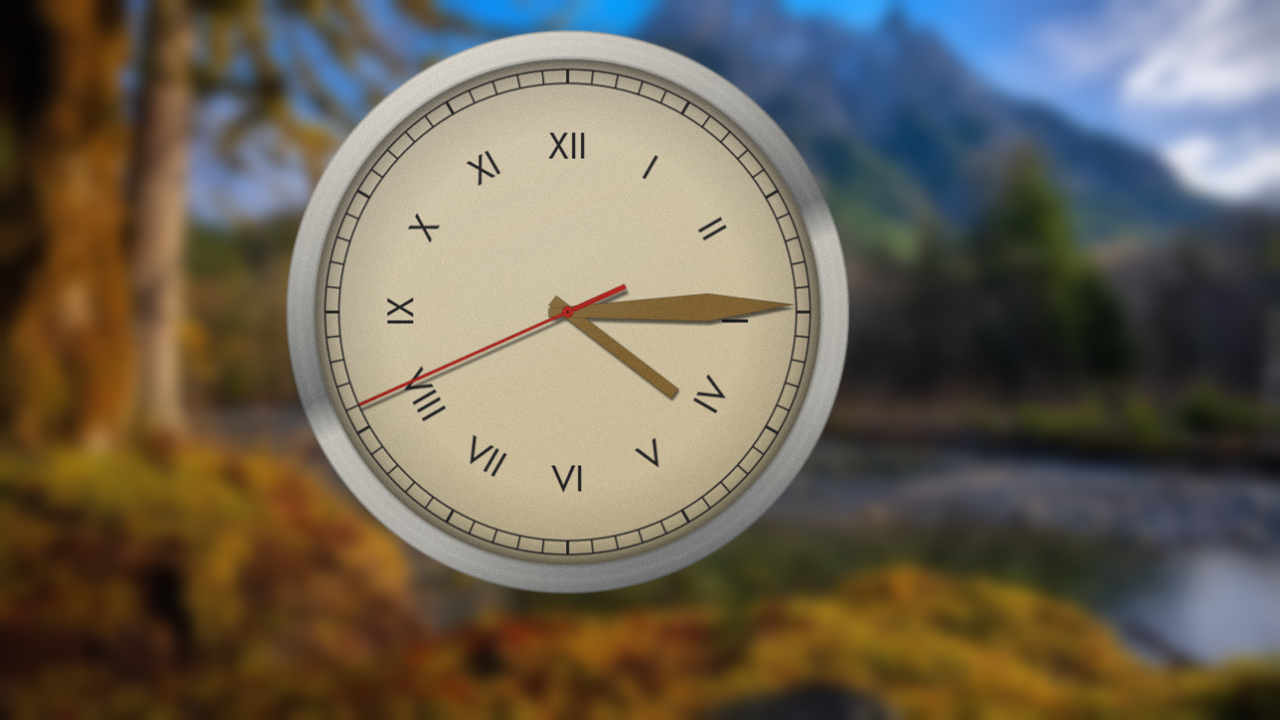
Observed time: 4:14:41
